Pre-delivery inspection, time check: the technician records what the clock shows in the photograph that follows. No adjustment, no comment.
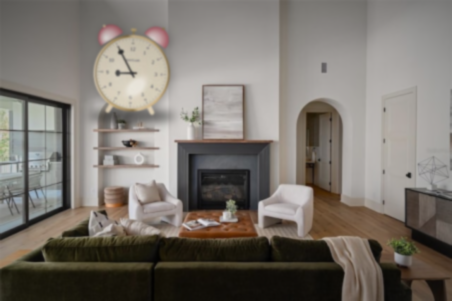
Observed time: 8:55
